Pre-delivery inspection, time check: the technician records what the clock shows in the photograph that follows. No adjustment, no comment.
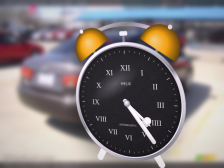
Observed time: 4:24
